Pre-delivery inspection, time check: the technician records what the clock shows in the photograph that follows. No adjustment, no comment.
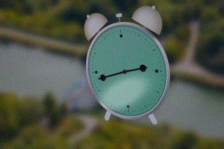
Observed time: 2:43
